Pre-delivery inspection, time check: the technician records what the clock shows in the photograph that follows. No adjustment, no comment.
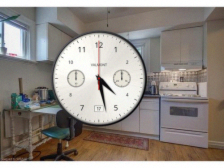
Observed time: 4:28
